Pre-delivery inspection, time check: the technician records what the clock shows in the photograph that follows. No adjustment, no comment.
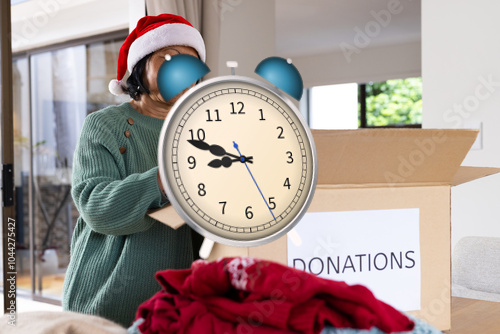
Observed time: 8:48:26
